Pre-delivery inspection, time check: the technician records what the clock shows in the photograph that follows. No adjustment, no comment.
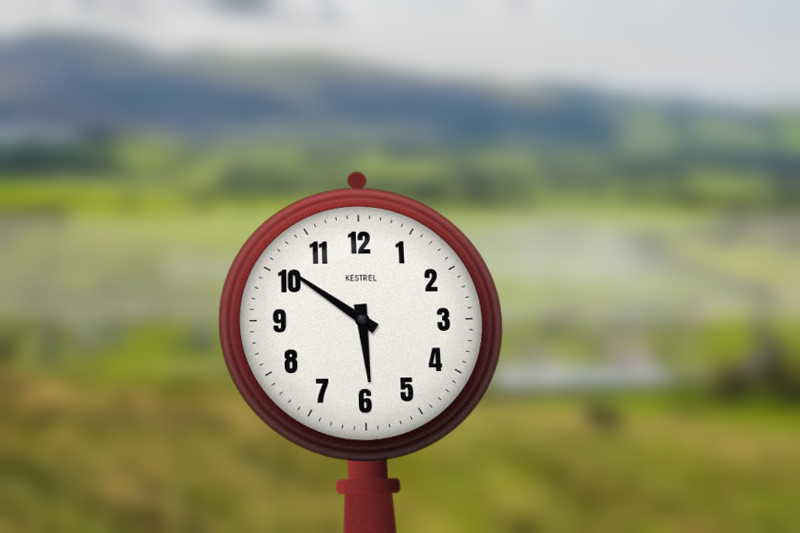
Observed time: 5:51
